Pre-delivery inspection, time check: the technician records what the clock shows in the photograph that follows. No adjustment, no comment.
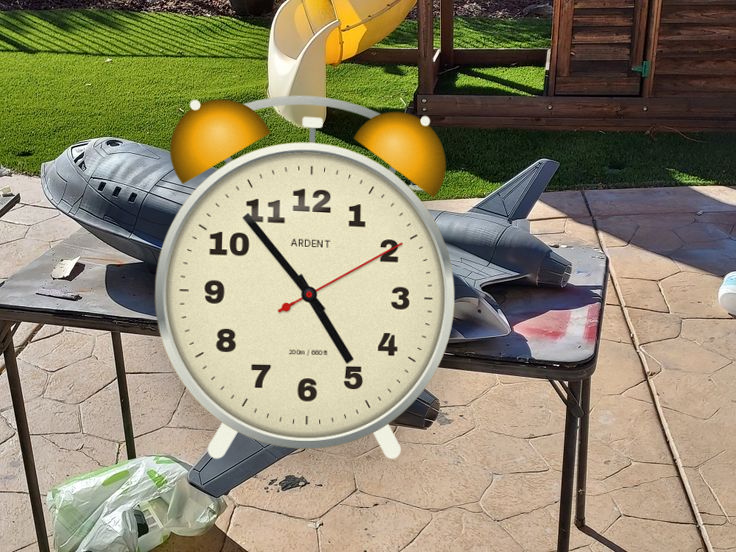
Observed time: 4:53:10
